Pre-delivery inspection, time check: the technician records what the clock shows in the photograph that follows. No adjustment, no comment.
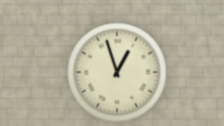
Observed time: 12:57
